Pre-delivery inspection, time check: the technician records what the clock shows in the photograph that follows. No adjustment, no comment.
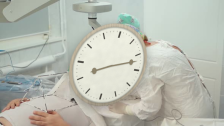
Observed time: 8:12
